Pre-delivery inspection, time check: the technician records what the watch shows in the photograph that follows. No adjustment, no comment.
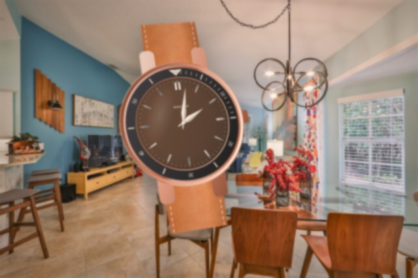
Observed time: 2:02
